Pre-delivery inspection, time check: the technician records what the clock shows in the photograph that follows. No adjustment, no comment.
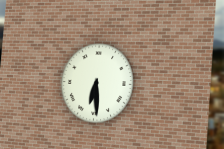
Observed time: 6:29
